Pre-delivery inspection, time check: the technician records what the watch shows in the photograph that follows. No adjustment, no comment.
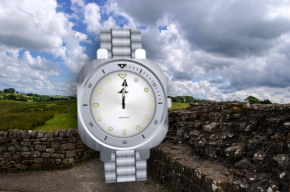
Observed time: 12:01
